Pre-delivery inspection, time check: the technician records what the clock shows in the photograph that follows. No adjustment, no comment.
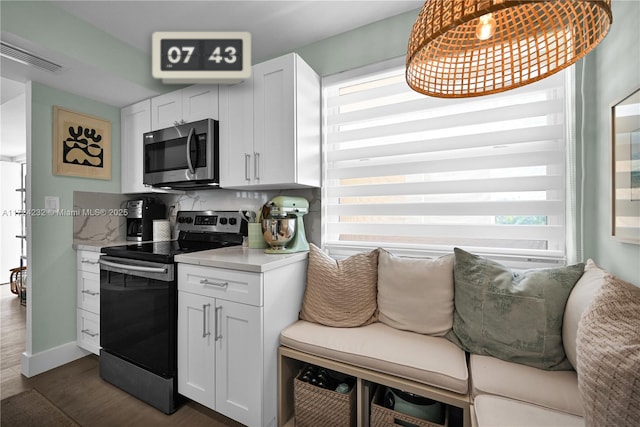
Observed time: 7:43
